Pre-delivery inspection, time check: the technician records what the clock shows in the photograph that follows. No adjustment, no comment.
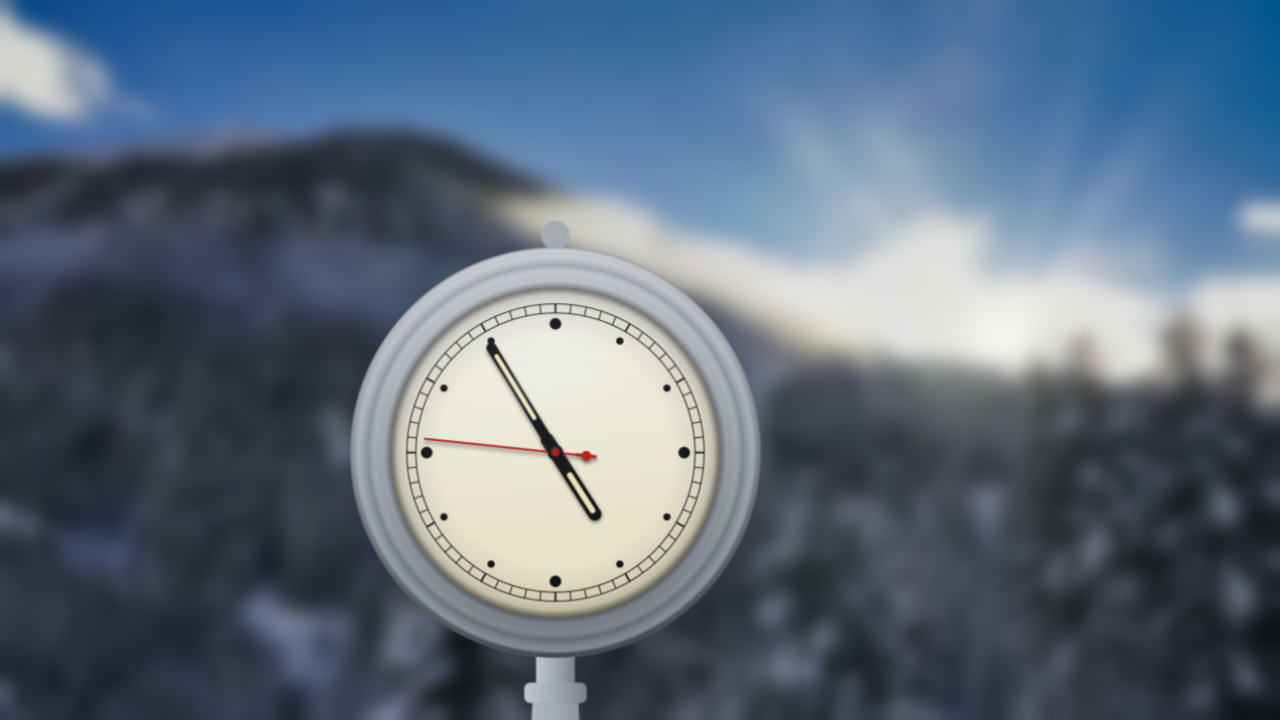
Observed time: 4:54:46
